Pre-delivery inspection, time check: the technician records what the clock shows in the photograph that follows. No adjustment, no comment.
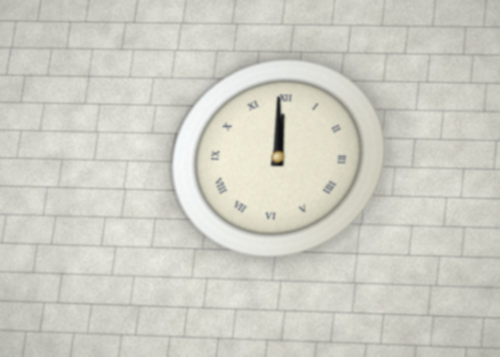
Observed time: 11:59
